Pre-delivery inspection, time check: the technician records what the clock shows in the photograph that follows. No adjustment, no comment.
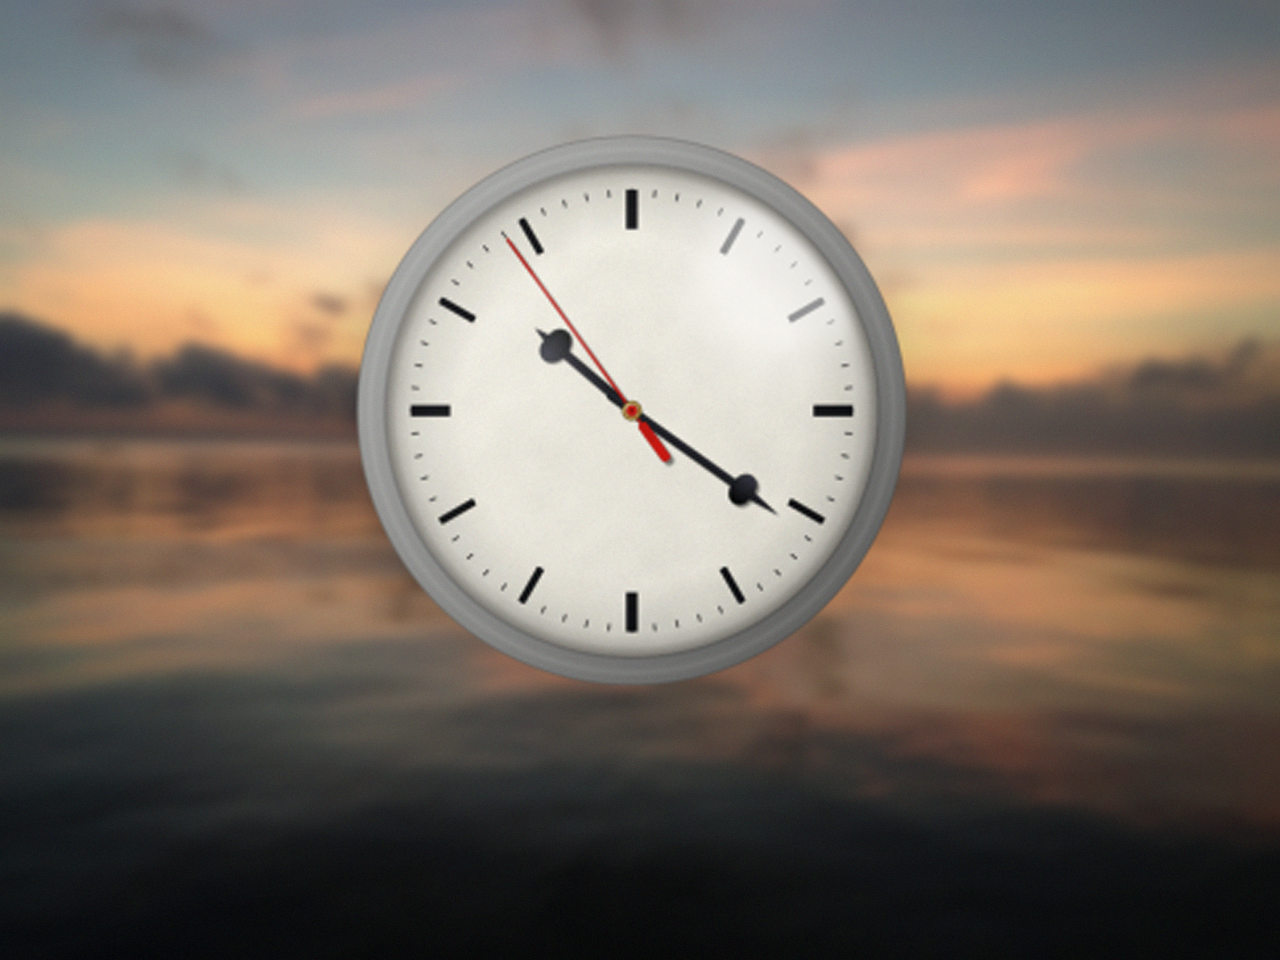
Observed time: 10:20:54
